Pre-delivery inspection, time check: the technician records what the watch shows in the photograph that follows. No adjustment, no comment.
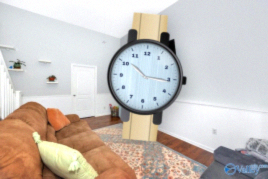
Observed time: 10:16
